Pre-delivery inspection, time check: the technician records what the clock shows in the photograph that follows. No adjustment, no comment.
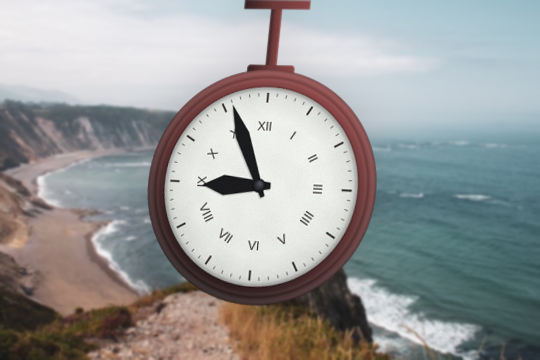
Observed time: 8:56
